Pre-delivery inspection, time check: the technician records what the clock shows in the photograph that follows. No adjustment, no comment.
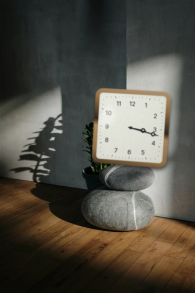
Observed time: 3:17
